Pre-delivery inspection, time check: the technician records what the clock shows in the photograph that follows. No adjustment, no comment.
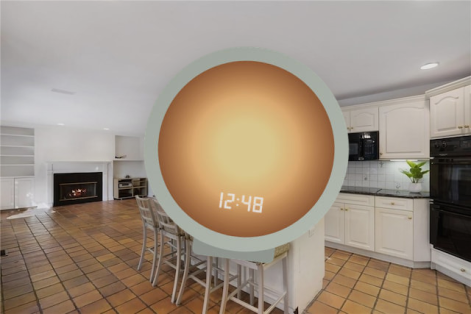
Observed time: 12:48
